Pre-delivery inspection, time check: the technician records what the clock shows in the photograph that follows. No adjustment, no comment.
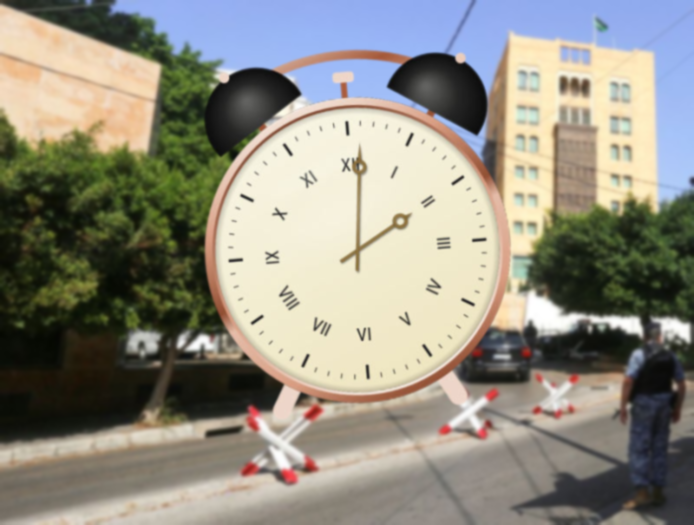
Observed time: 2:01
